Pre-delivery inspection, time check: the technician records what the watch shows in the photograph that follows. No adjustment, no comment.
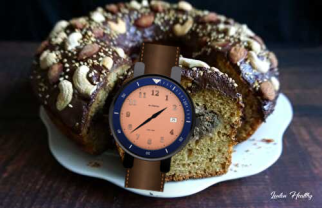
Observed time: 1:38
